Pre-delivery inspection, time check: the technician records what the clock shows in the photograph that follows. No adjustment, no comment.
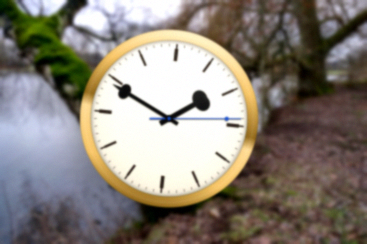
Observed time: 1:49:14
